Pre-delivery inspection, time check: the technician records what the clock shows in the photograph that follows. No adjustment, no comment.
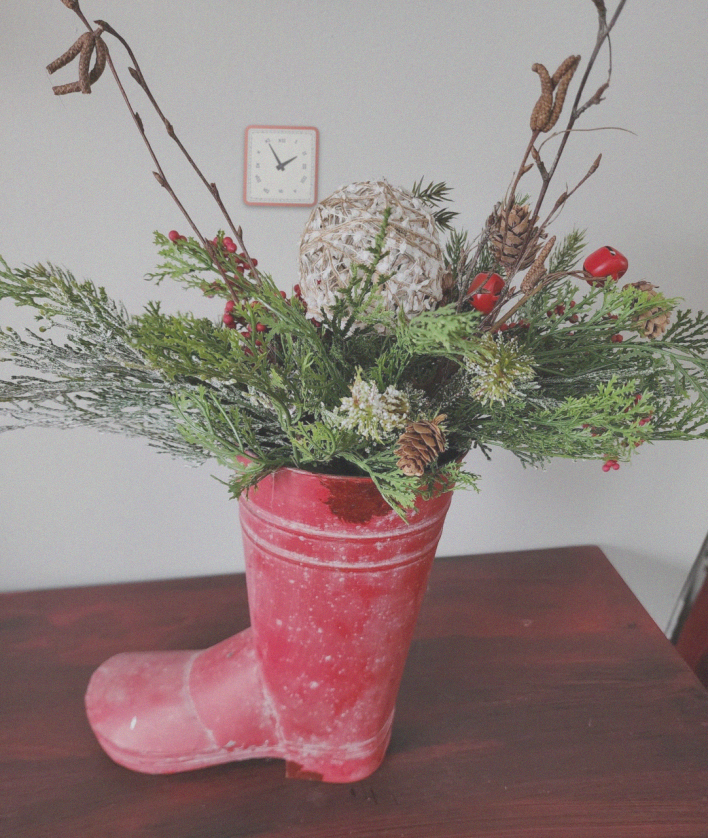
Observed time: 1:55
